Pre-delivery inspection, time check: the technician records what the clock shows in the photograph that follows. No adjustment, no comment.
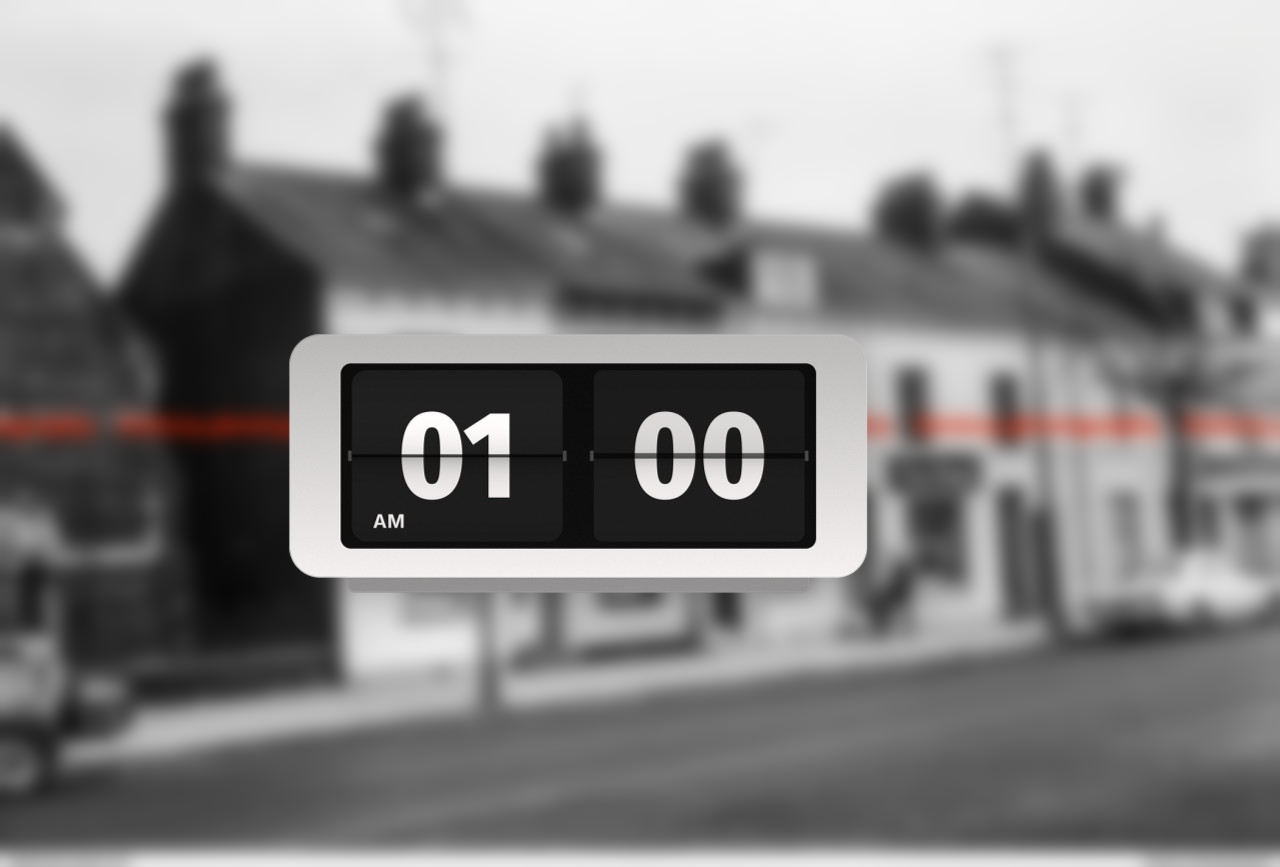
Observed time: 1:00
